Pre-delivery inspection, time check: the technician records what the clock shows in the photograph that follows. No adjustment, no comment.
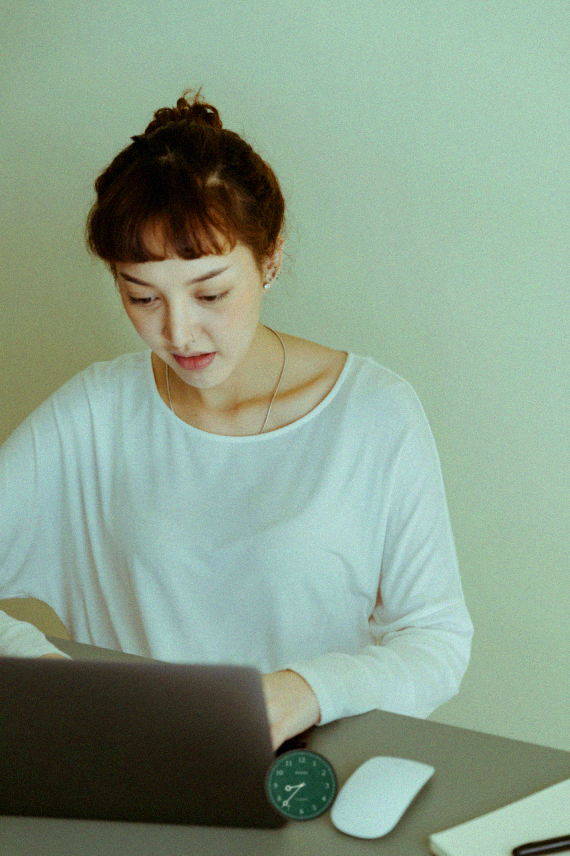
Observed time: 8:37
